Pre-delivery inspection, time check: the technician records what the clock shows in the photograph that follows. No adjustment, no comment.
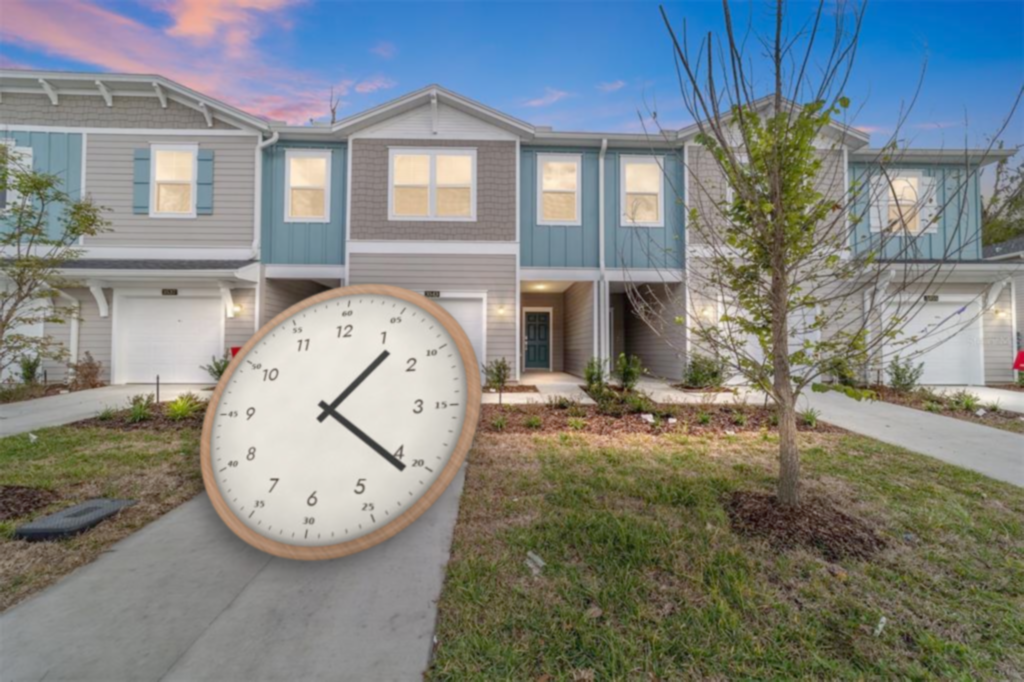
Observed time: 1:21
